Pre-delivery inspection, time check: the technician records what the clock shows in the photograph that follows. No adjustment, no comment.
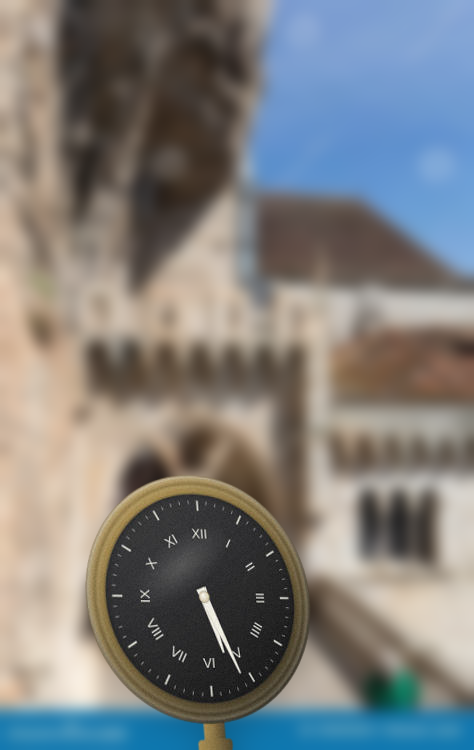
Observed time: 5:26
